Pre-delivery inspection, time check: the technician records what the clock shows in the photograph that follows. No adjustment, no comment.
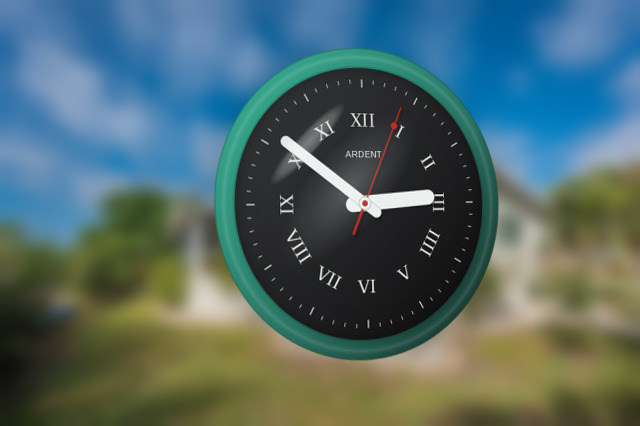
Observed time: 2:51:04
